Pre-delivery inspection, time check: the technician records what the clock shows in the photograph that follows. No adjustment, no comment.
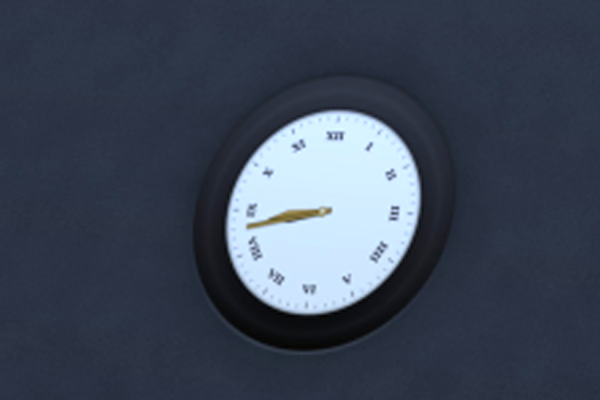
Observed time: 8:43
